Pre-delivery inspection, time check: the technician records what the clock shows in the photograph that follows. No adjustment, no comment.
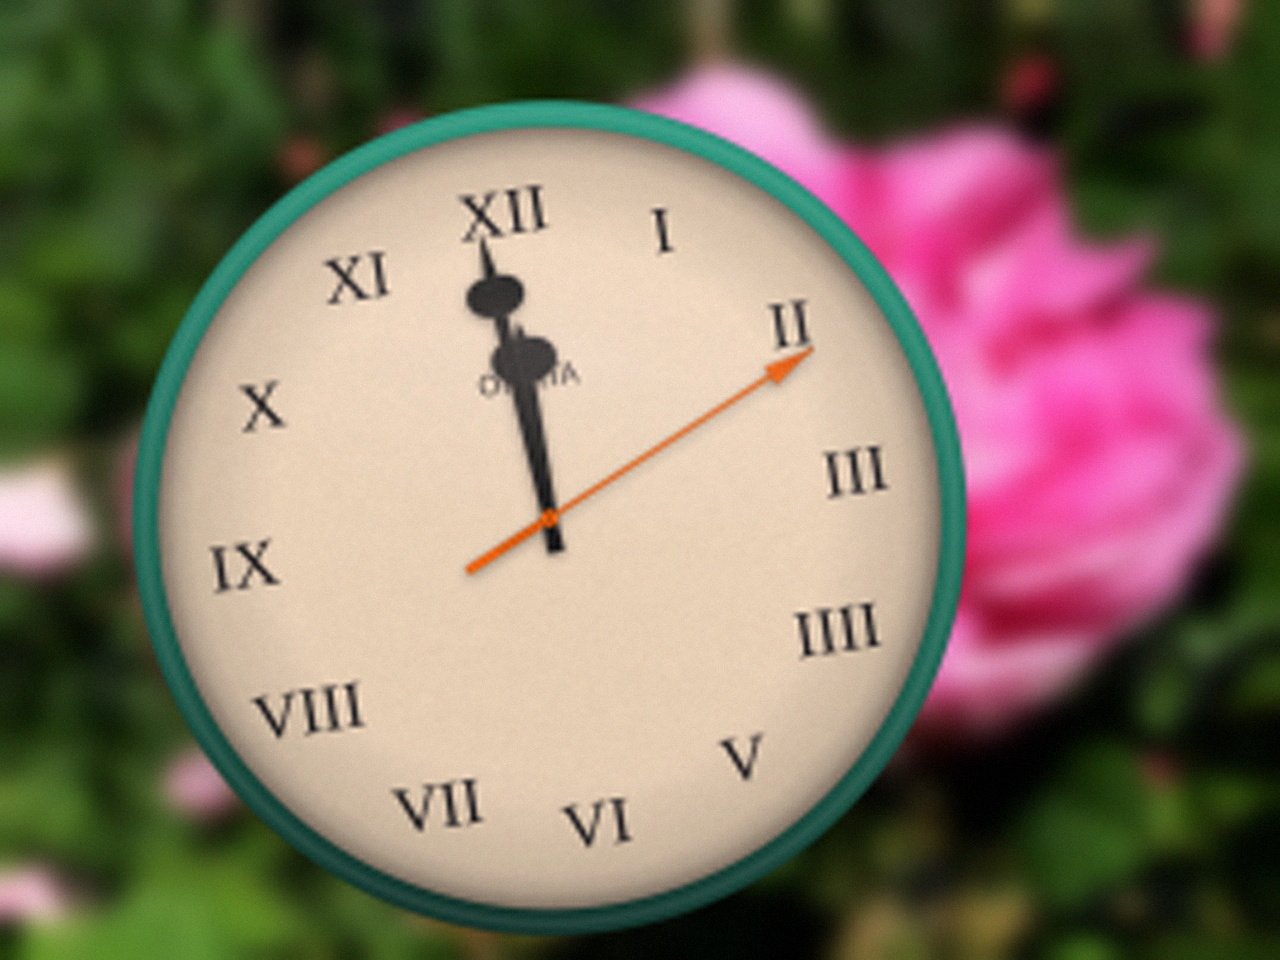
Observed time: 11:59:11
